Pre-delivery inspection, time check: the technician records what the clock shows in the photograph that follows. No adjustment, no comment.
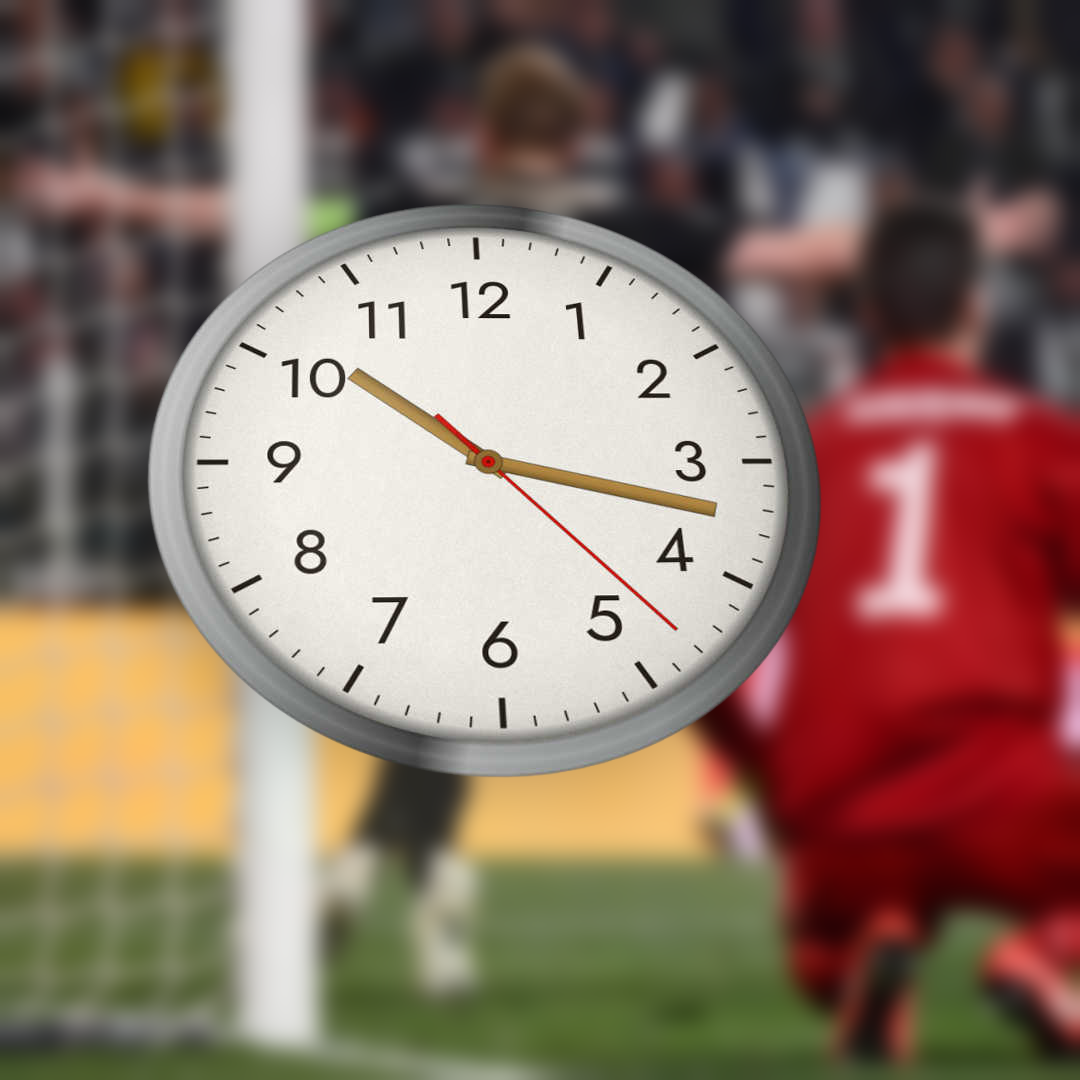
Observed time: 10:17:23
